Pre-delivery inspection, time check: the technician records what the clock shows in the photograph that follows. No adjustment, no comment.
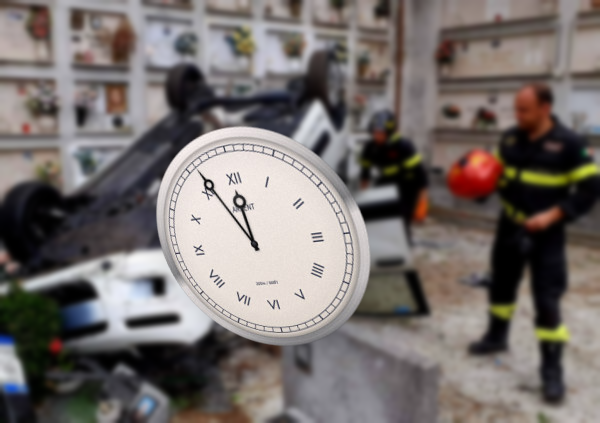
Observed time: 11:56
